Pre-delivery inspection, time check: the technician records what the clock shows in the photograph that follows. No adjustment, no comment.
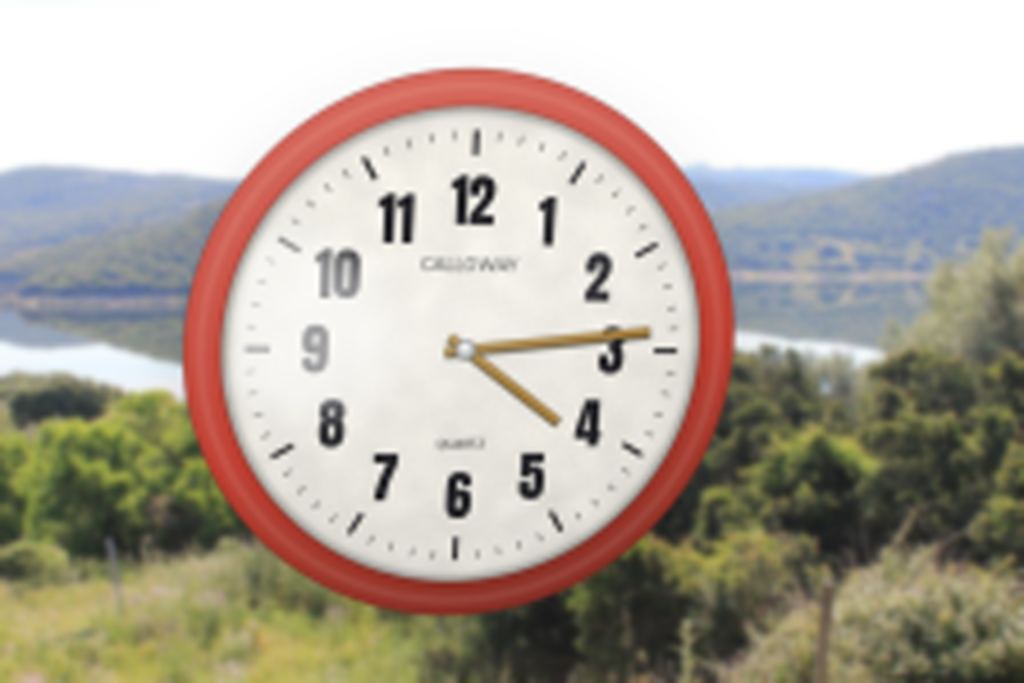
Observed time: 4:14
